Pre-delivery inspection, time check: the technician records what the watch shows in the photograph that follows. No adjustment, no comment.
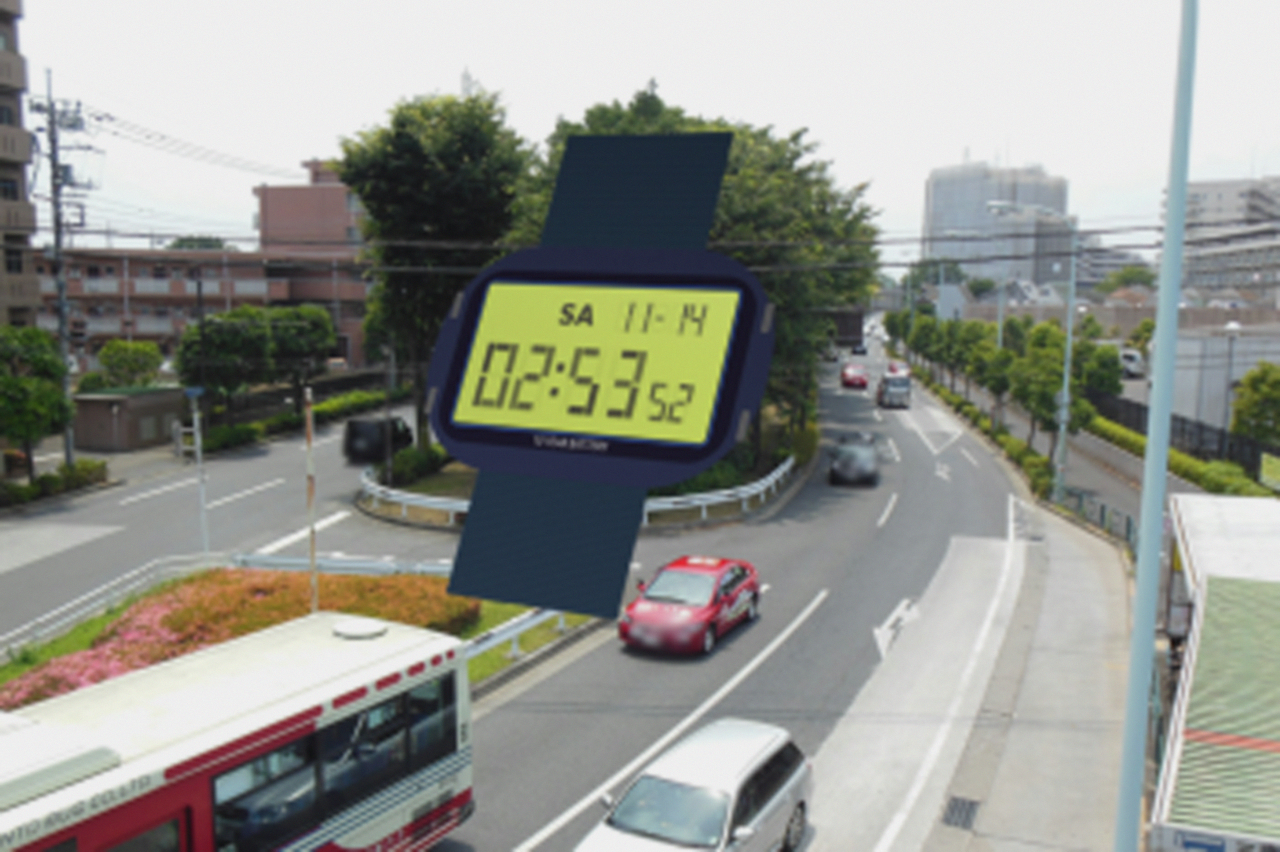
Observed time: 2:53:52
